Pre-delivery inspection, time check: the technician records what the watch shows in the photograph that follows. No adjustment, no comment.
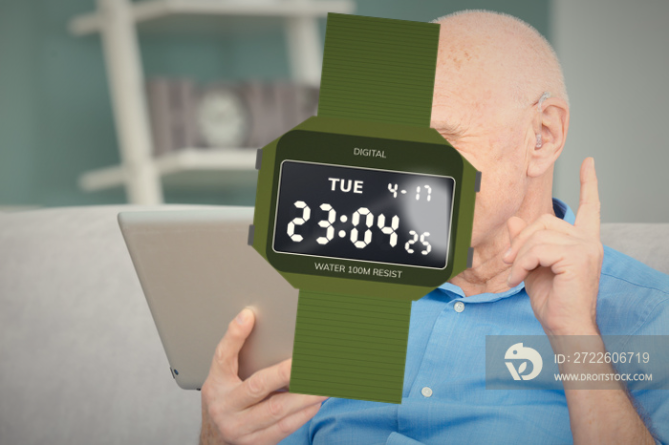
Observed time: 23:04:25
